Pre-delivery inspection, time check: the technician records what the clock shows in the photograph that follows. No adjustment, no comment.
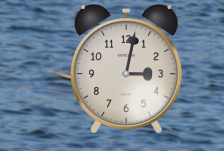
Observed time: 3:02
